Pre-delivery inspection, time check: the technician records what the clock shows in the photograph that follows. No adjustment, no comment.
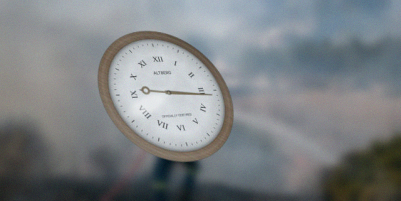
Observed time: 9:16
